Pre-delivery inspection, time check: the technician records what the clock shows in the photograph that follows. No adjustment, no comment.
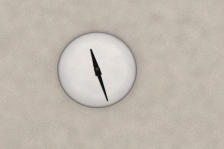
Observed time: 11:27
